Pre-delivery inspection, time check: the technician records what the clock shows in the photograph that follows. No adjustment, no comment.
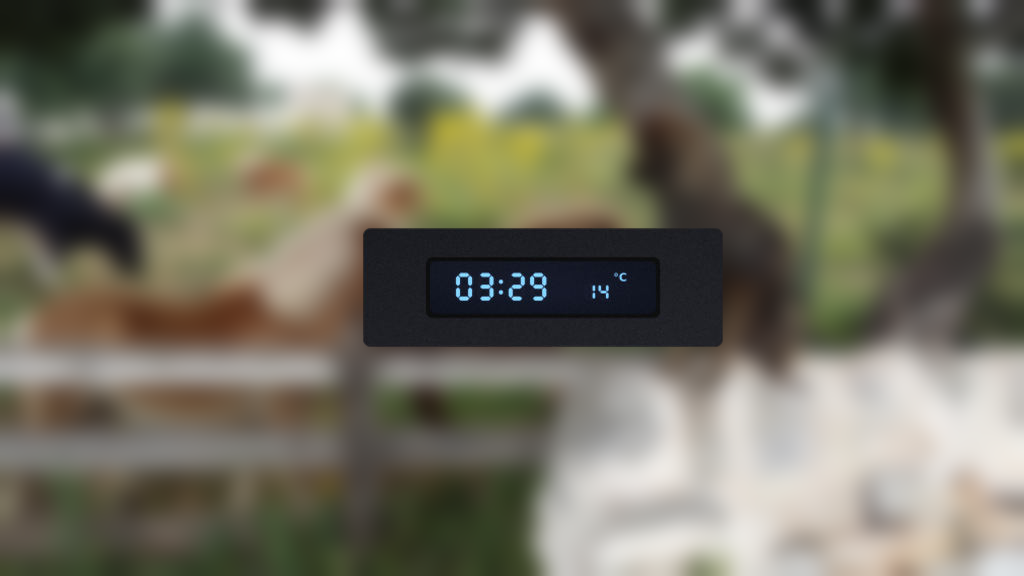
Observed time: 3:29
